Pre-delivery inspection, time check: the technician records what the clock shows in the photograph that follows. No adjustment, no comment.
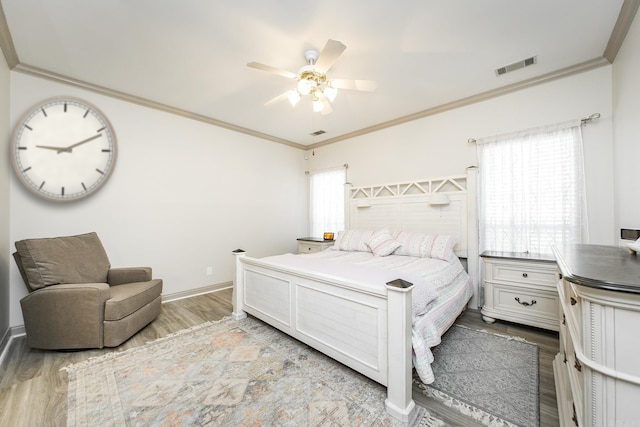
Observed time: 9:11
